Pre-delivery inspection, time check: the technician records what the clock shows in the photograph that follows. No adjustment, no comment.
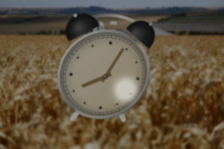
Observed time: 8:04
